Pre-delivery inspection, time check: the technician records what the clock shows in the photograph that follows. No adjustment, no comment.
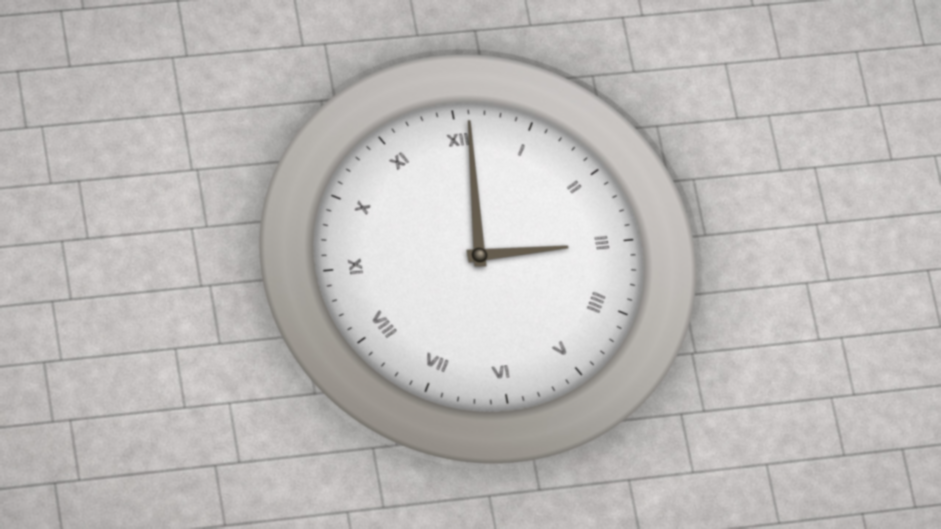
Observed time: 3:01
